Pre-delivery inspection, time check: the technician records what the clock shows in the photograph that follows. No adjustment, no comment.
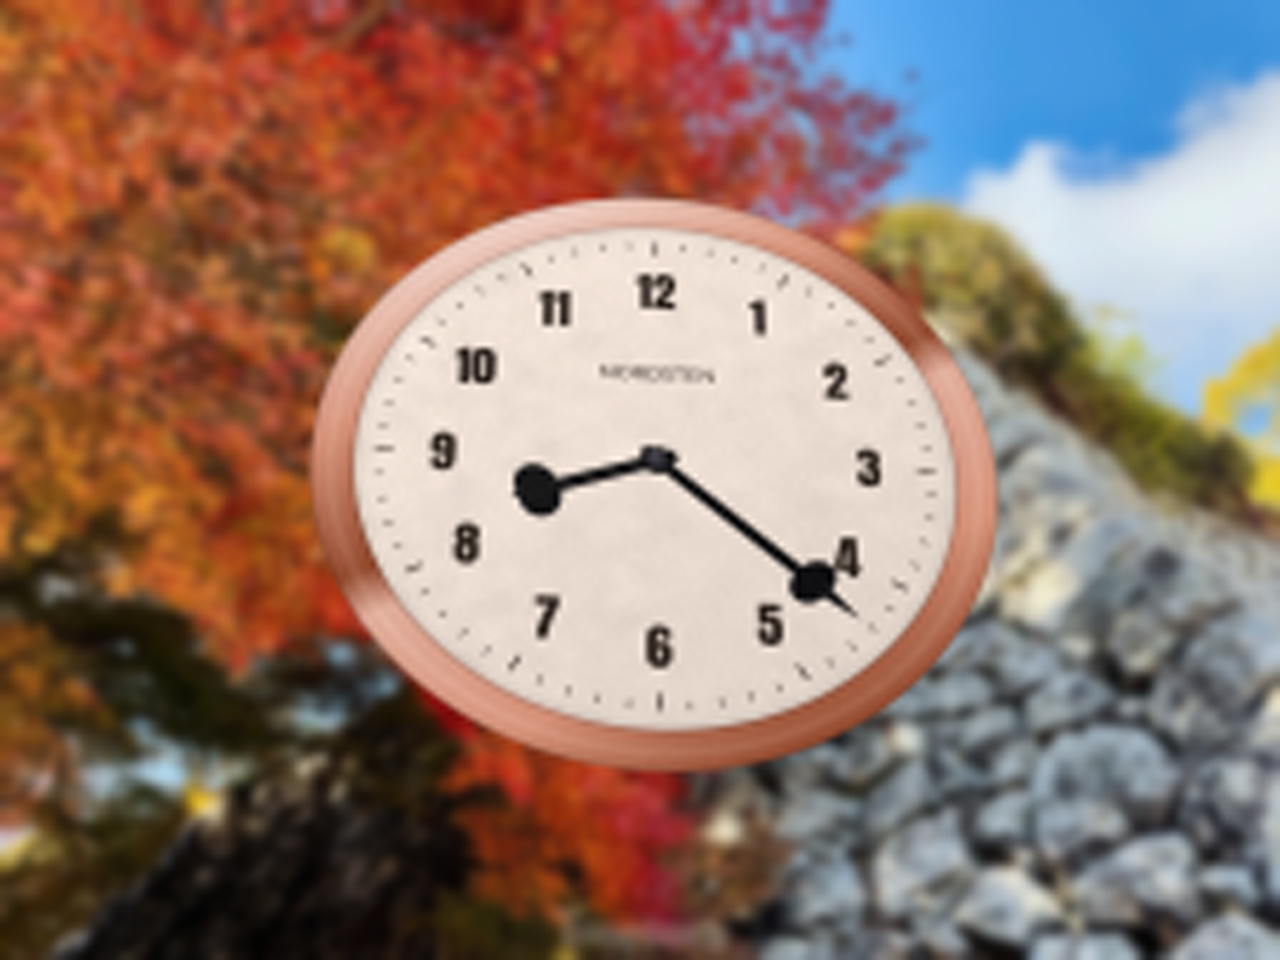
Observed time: 8:22
